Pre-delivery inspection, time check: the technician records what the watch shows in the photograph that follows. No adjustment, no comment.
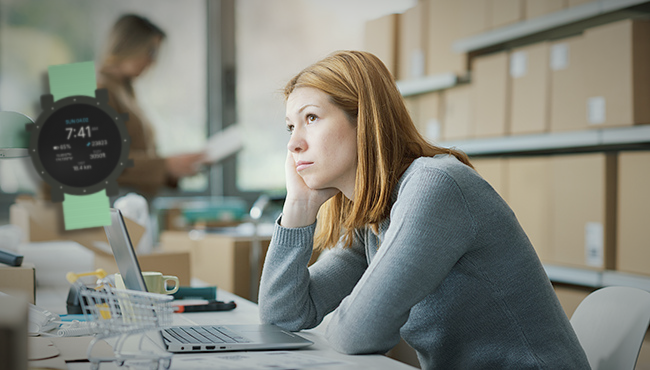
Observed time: 7:41
